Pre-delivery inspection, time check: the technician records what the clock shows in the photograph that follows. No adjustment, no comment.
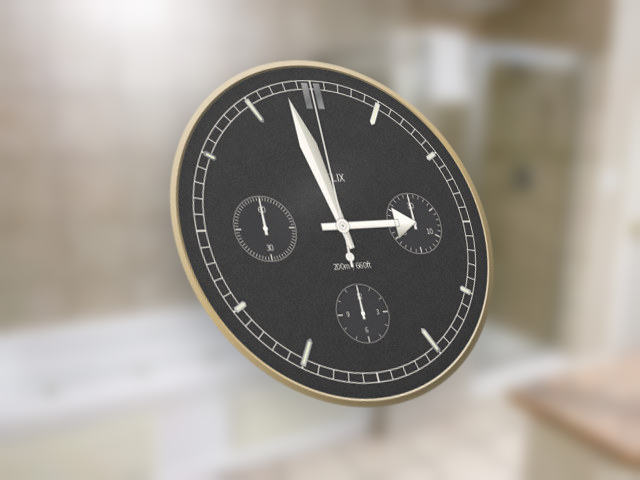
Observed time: 2:58
